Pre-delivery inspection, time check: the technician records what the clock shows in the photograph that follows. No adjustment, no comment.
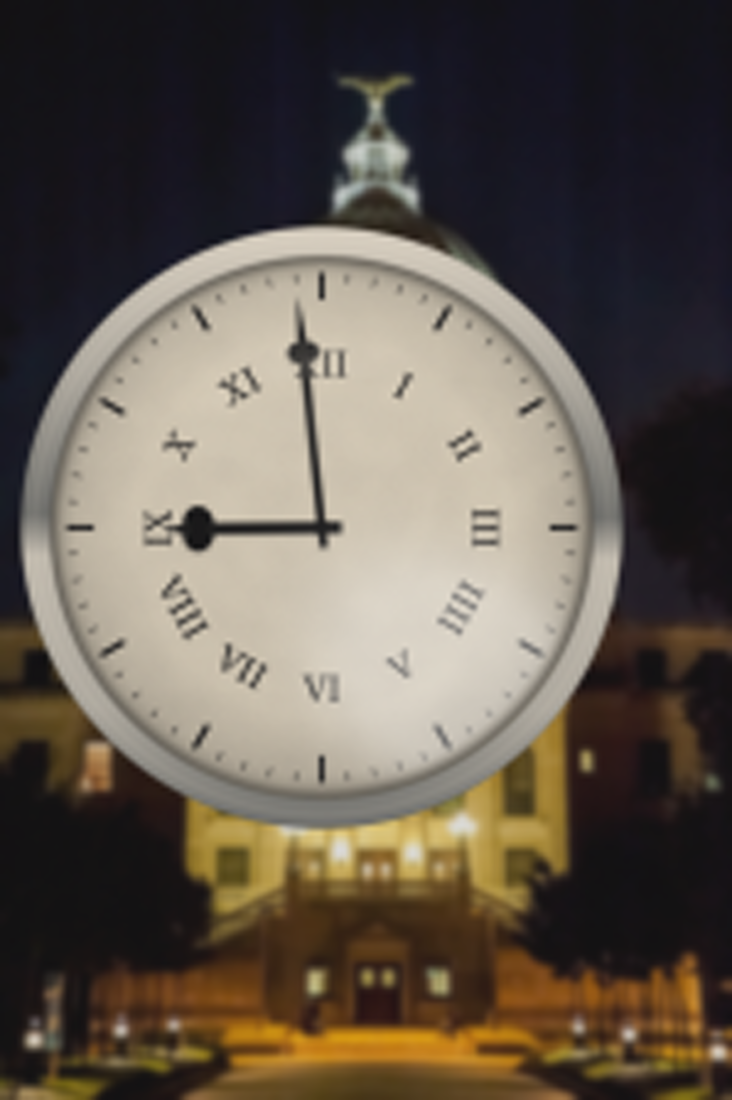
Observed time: 8:59
